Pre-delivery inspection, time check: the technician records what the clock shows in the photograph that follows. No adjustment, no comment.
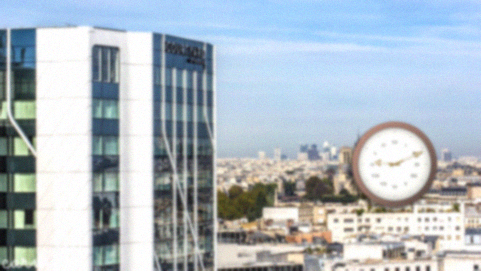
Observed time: 9:11
